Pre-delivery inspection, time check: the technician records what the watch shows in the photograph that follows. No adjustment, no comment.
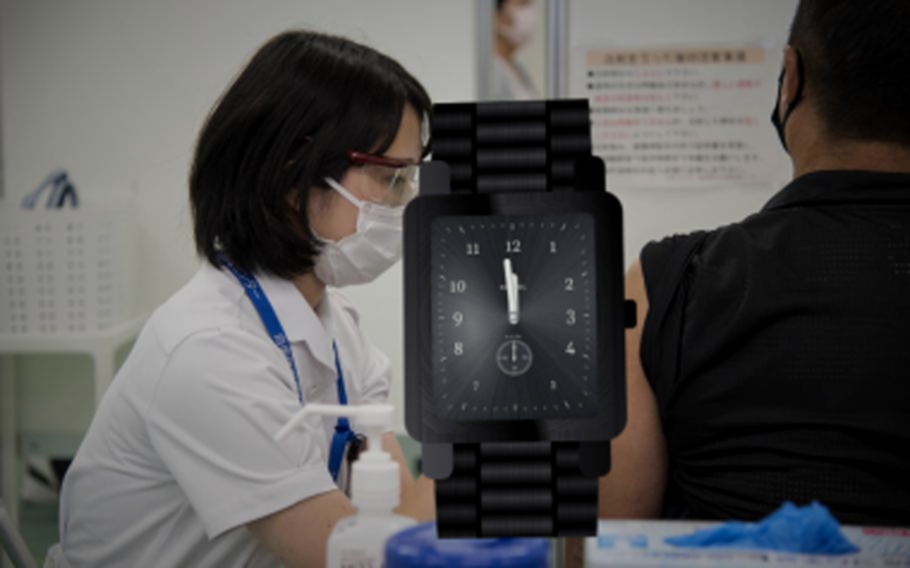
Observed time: 11:59
